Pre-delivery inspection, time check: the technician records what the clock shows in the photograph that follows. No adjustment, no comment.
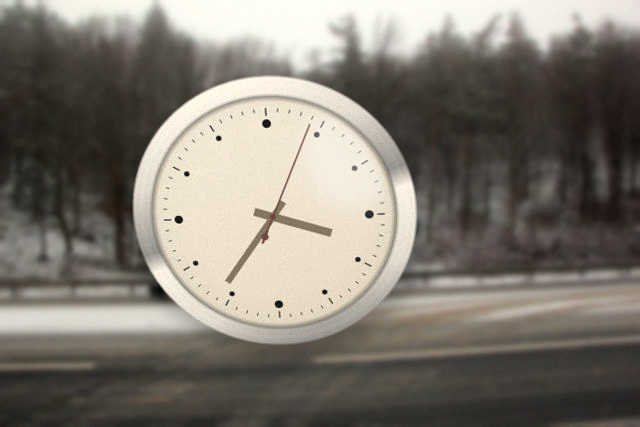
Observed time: 3:36:04
